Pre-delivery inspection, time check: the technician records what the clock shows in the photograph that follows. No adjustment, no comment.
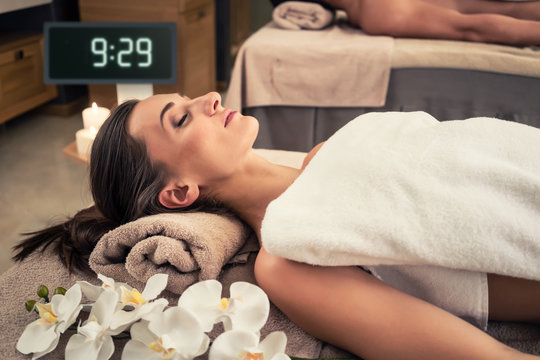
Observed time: 9:29
